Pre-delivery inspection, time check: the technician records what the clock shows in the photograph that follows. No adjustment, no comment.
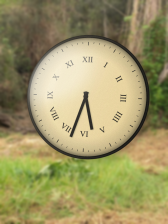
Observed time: 5:33
